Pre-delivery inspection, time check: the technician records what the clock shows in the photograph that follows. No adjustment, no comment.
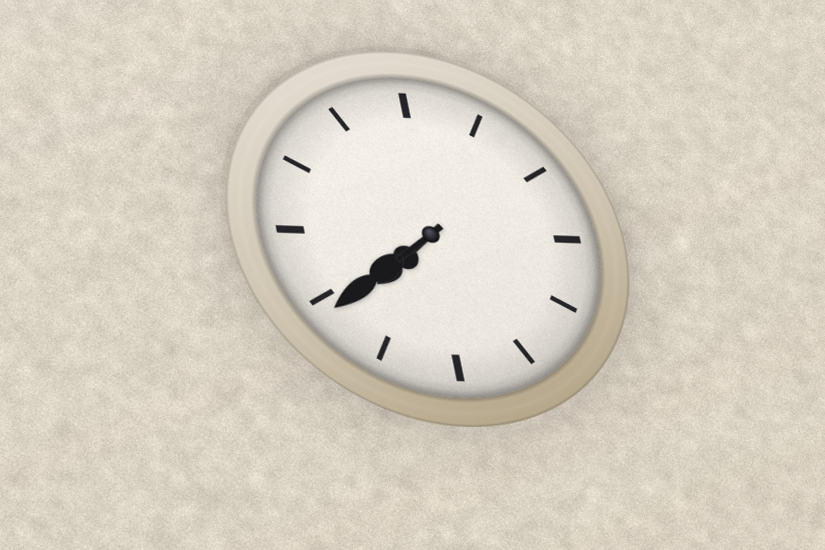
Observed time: 7:39
